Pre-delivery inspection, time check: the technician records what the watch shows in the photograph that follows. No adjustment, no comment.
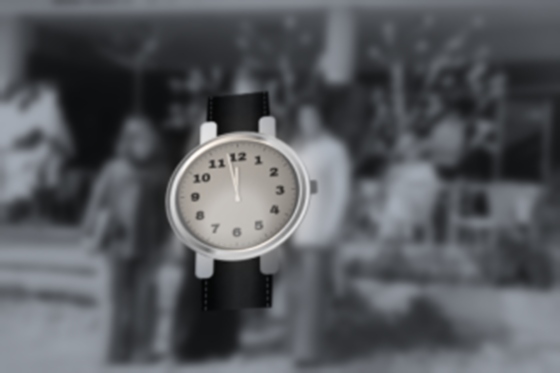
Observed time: 11:58
